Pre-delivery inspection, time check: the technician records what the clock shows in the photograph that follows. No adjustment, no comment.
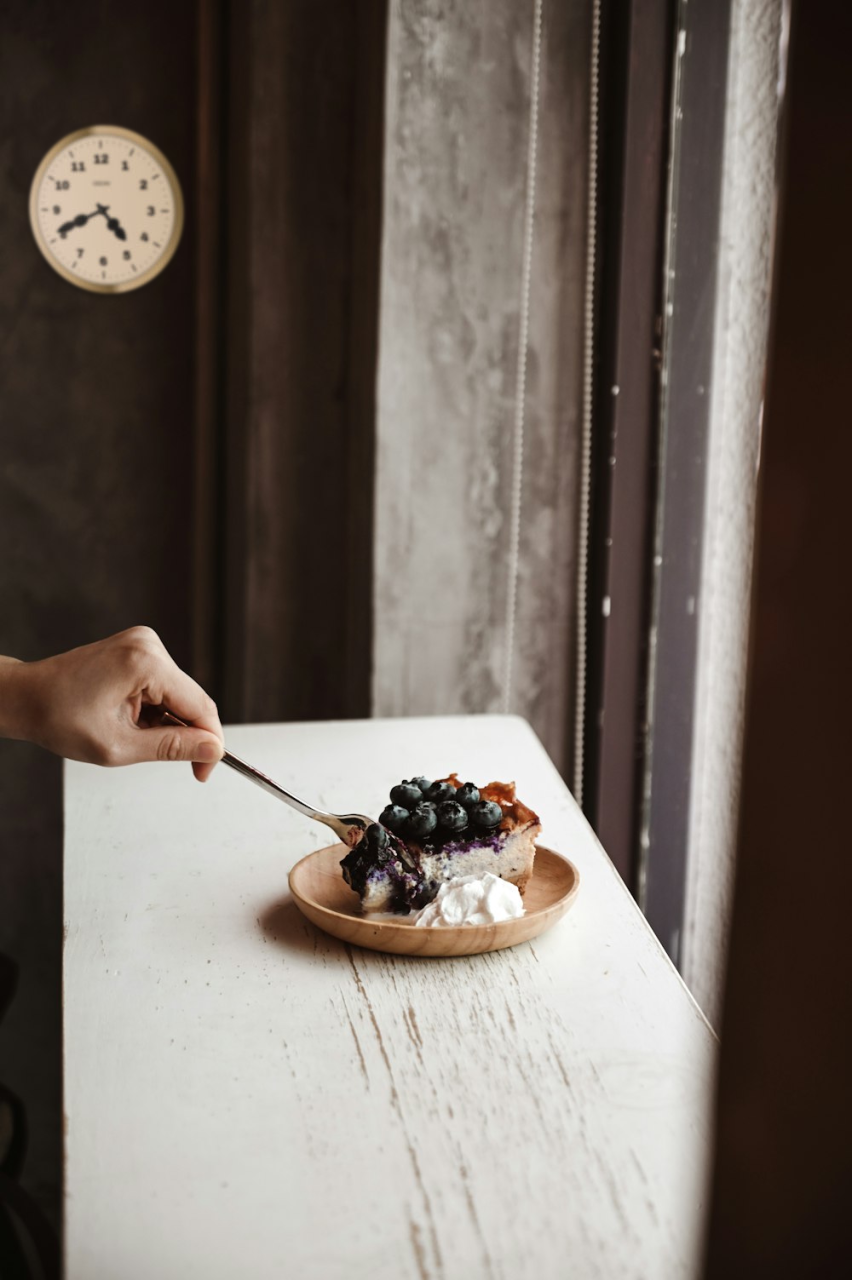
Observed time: 4:41
